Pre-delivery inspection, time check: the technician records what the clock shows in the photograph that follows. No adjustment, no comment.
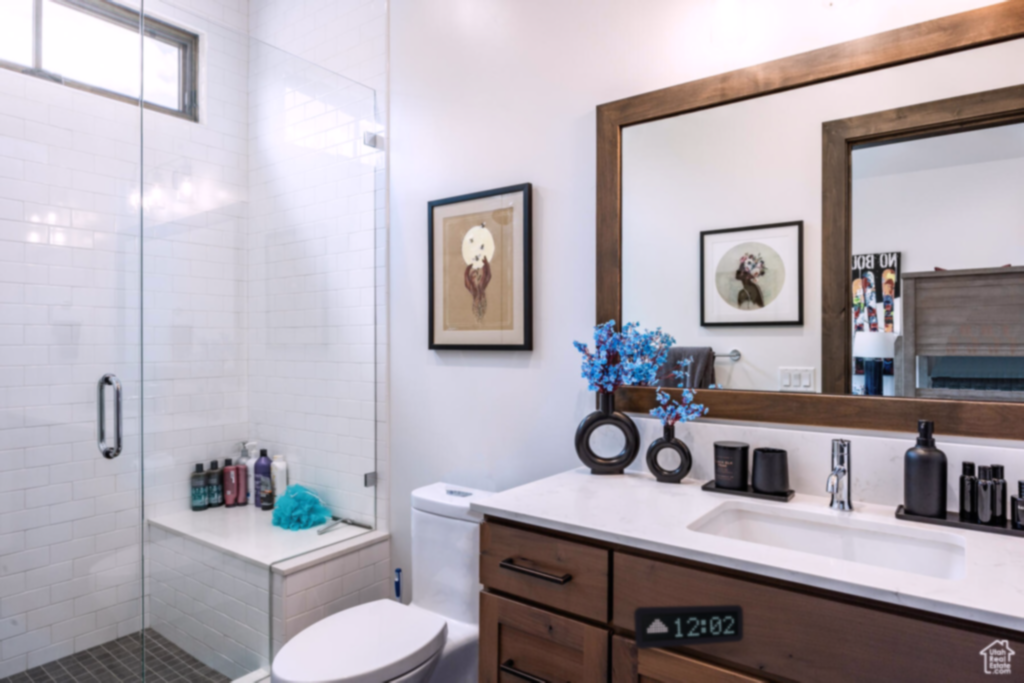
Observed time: 12:02
